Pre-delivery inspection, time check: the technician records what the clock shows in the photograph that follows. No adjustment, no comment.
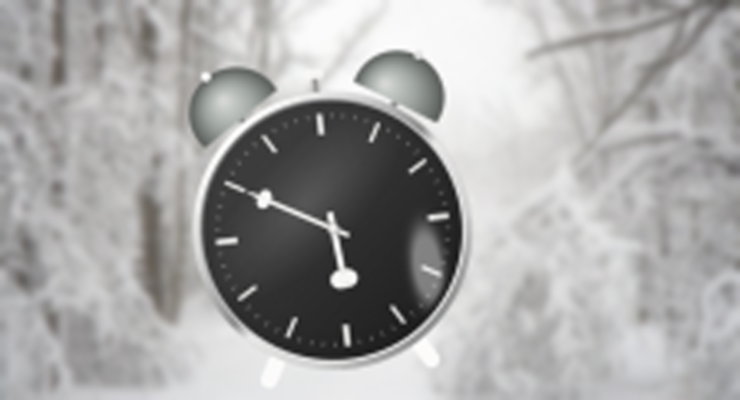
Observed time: 5:50
